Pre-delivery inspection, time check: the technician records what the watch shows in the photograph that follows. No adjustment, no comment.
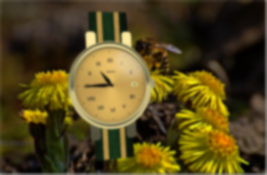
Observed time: 10:45
